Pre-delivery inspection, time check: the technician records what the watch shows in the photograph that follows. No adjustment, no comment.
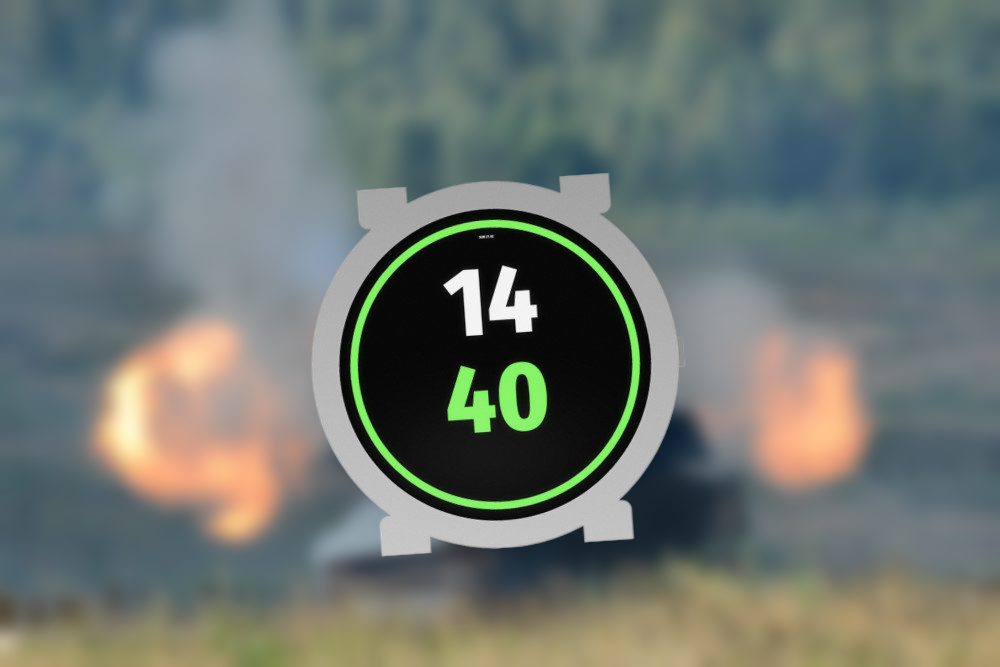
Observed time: 14:40
